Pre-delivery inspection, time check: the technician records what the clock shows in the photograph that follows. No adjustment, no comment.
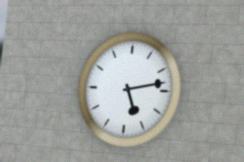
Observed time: 5:13
